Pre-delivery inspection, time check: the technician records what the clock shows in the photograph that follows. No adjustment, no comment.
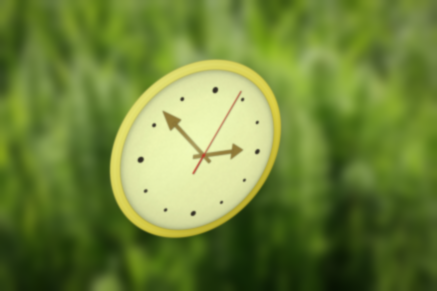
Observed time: 2:52:04
